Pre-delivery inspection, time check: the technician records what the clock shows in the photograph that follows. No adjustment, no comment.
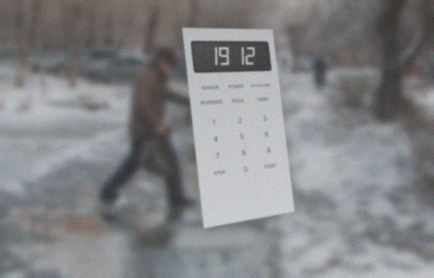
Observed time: 19:12
